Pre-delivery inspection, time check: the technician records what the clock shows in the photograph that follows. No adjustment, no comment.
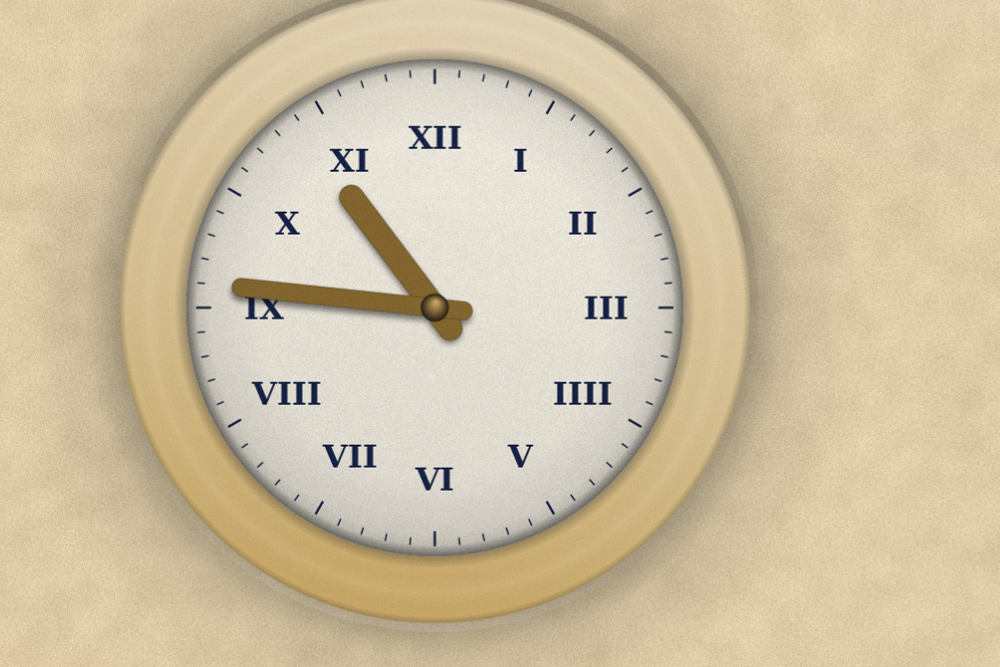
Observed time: 10:46
